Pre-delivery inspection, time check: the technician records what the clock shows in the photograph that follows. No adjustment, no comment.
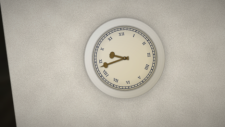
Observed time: 9:43
